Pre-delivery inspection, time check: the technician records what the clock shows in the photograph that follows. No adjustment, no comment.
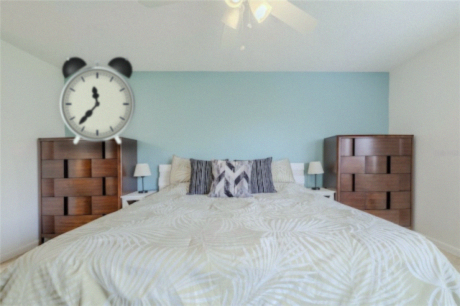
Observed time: 11:37
